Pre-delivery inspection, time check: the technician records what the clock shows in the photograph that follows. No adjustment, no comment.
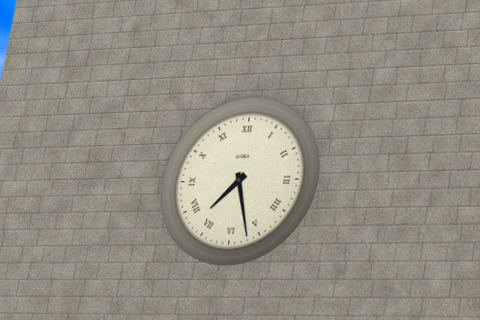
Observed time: 7:27
